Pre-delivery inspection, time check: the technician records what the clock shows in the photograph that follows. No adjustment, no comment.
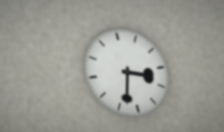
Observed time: 3:33
